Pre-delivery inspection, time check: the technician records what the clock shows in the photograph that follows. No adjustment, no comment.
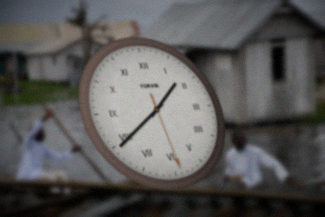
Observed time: 1:39:29
